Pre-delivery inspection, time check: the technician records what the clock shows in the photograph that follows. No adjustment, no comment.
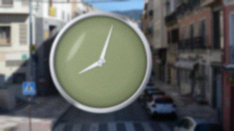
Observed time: 8:03
